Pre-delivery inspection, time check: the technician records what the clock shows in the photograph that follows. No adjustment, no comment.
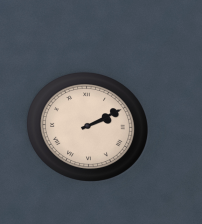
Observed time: 2:10
